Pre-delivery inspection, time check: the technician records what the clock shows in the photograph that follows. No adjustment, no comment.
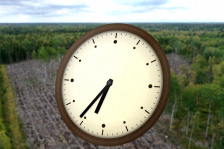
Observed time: 6:36
